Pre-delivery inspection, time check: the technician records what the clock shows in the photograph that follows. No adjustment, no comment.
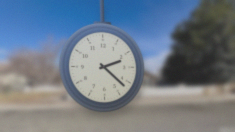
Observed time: 2:22
